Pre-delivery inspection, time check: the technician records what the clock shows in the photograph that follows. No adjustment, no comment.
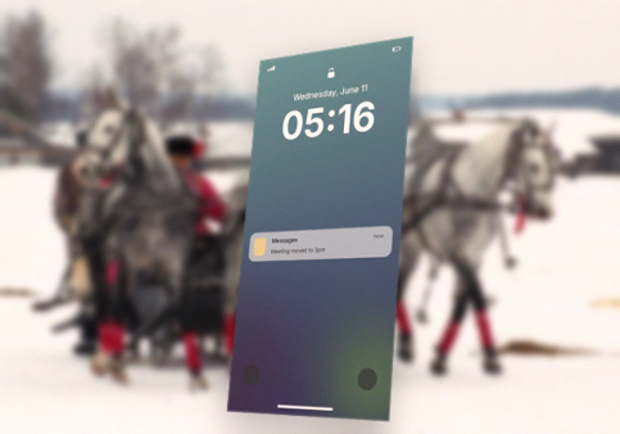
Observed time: 5:16
